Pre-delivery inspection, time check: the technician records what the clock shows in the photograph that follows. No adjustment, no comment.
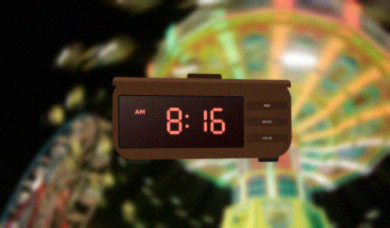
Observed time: 8:16
